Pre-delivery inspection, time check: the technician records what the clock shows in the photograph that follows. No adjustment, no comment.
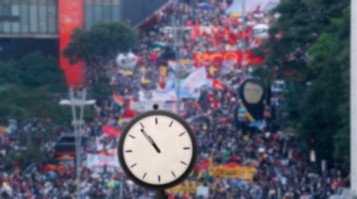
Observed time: 10:54
